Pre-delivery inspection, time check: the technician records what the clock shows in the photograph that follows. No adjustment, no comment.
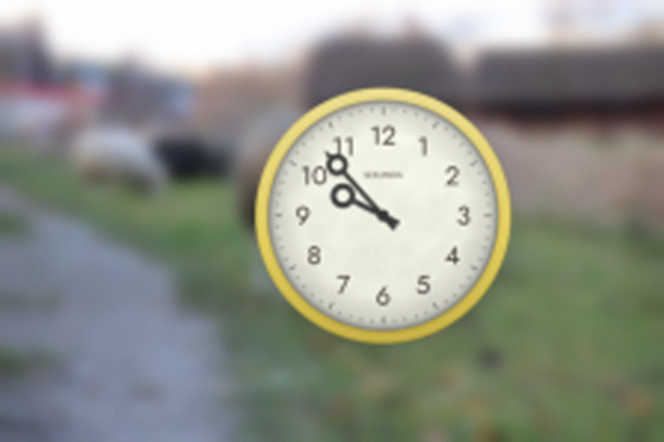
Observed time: 9:53
